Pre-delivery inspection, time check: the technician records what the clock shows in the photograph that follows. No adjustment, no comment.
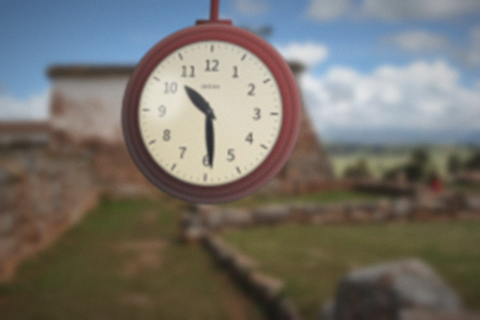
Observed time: 10:29
